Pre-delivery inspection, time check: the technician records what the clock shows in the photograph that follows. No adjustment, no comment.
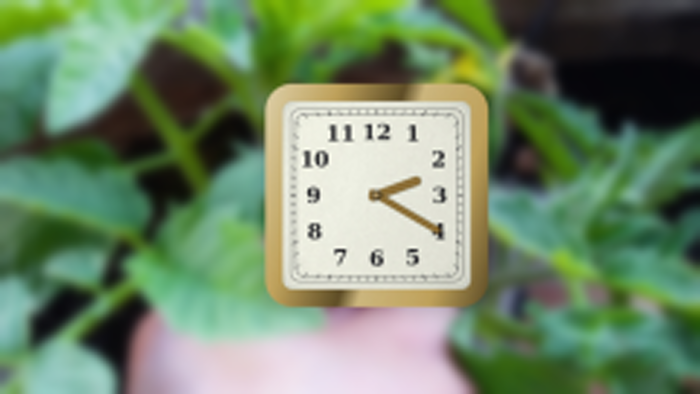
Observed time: 2:20
